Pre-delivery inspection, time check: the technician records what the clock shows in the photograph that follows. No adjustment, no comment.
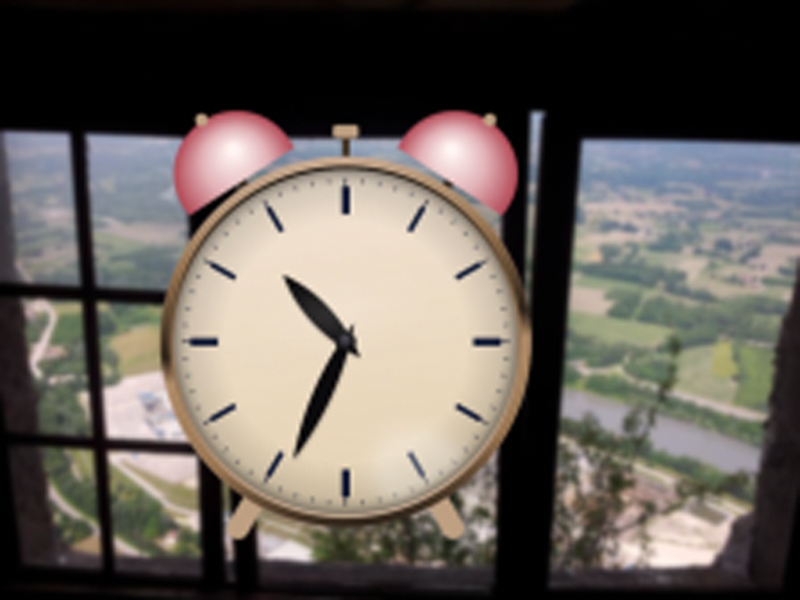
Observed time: 10:34
